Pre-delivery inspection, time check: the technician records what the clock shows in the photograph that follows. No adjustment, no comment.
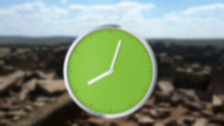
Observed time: 8:03
